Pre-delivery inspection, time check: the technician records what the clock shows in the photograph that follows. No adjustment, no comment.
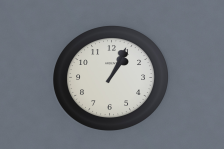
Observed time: 1:04
